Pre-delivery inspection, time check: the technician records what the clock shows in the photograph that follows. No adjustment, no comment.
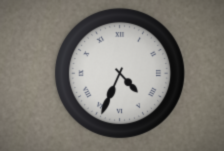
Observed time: 4:34
